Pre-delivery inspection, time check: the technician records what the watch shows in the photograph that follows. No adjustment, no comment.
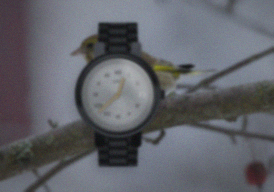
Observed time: 12:38
